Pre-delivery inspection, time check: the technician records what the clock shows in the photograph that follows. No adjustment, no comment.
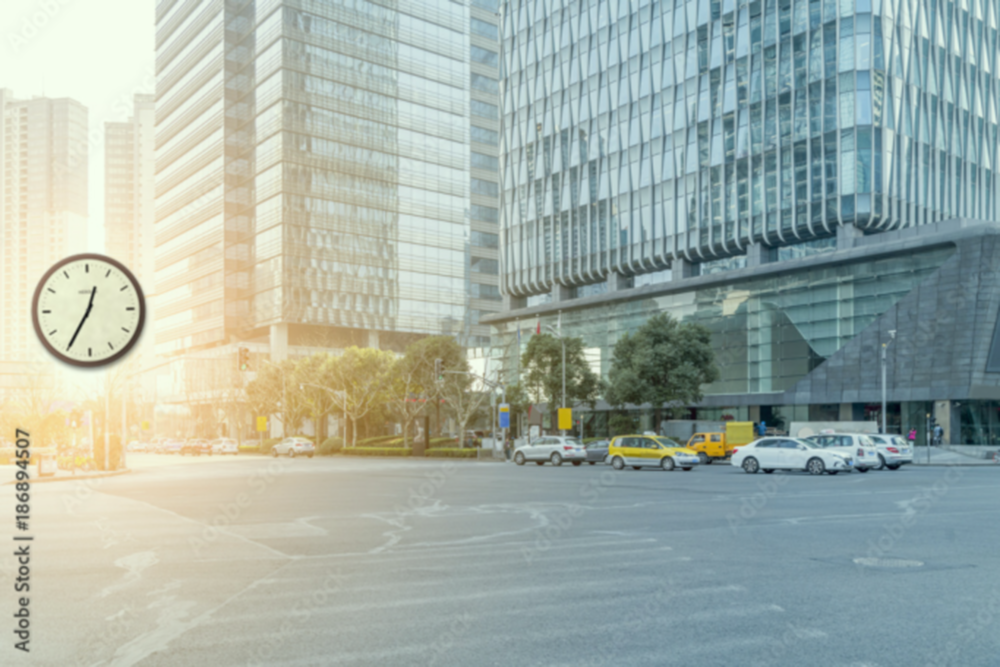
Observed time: 12:35
